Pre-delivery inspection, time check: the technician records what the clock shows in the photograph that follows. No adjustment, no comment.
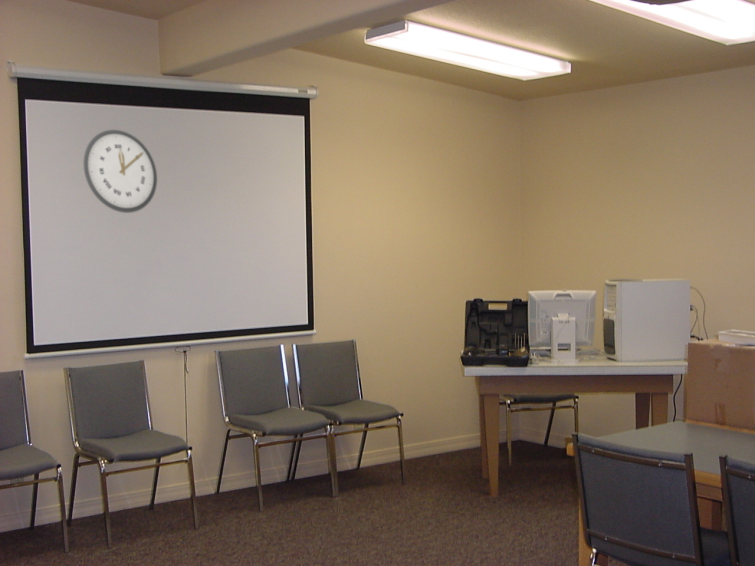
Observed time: 12:10
